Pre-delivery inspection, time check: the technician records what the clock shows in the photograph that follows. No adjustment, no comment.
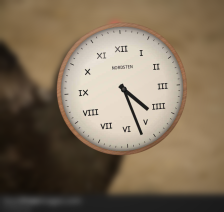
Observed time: 4:27
